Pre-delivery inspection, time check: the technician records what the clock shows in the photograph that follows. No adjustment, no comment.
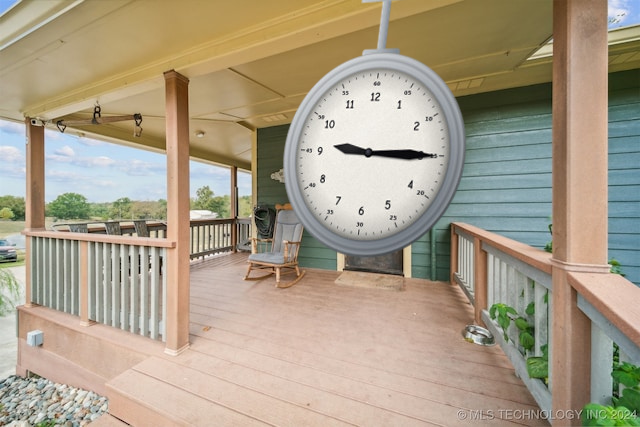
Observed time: 9:15
